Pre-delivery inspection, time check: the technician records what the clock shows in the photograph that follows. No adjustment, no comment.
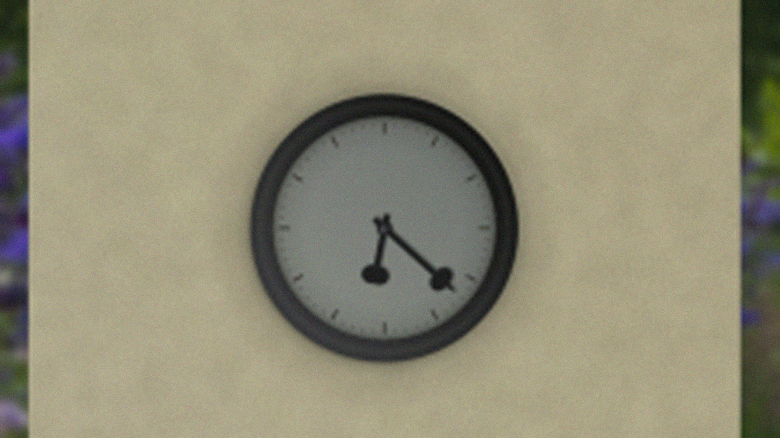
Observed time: 6:22
